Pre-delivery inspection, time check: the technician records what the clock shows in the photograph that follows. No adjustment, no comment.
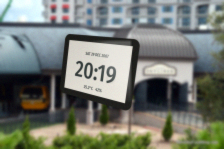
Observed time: 20:19
